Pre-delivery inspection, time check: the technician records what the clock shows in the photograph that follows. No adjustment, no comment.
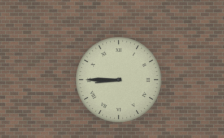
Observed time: 8:45
